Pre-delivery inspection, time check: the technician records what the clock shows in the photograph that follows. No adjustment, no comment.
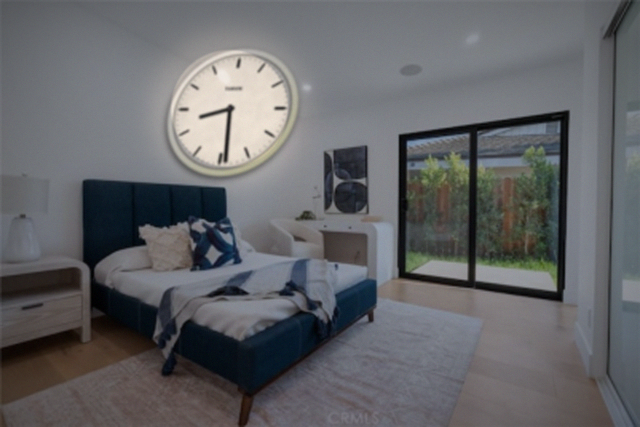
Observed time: 8:29
